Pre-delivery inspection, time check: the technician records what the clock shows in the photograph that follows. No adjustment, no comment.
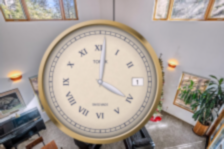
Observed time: 4:01
